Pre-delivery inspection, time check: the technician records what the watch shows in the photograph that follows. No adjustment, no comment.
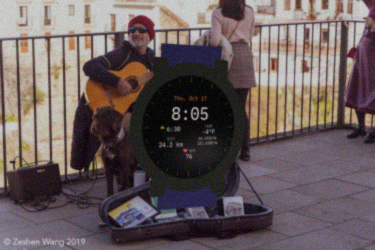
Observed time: 8:05
